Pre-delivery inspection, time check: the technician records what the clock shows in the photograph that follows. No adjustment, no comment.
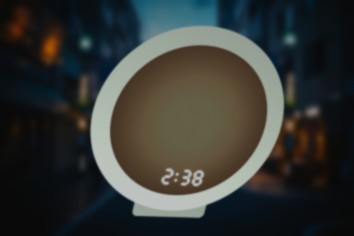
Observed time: 2:38
